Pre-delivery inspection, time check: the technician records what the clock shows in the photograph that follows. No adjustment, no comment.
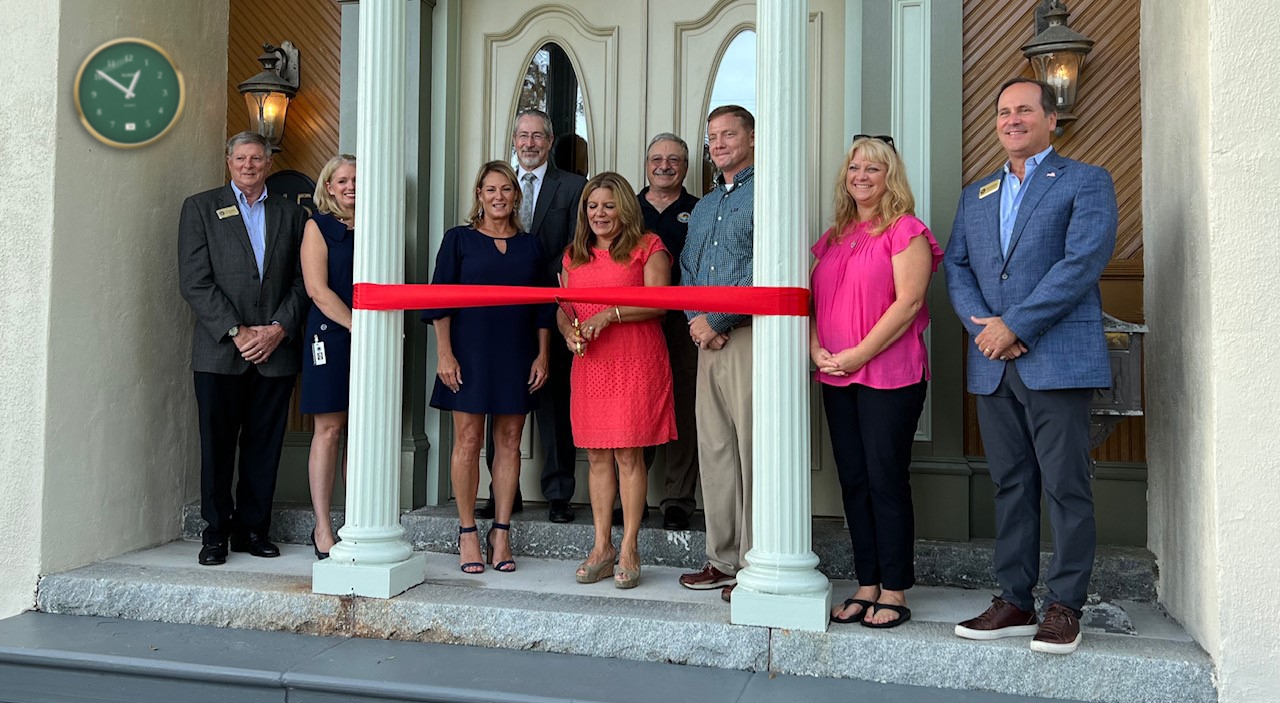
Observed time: 12:51
